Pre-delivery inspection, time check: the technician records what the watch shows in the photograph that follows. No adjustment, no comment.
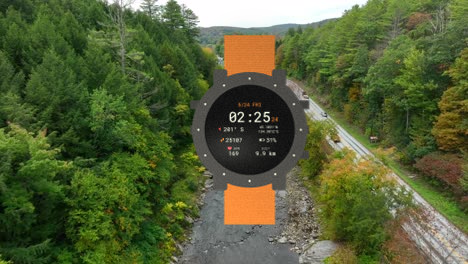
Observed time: 2:25
